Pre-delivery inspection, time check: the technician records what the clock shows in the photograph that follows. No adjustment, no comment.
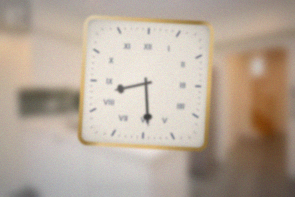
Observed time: 8:29
